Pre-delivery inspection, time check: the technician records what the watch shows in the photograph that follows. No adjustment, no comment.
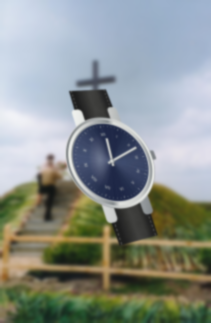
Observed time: 12:12
